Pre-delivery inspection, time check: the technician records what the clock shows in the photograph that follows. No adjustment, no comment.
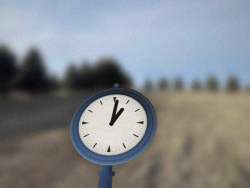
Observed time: 1:01
